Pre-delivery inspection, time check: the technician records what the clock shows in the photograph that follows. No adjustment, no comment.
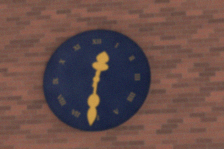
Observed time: 12:31
